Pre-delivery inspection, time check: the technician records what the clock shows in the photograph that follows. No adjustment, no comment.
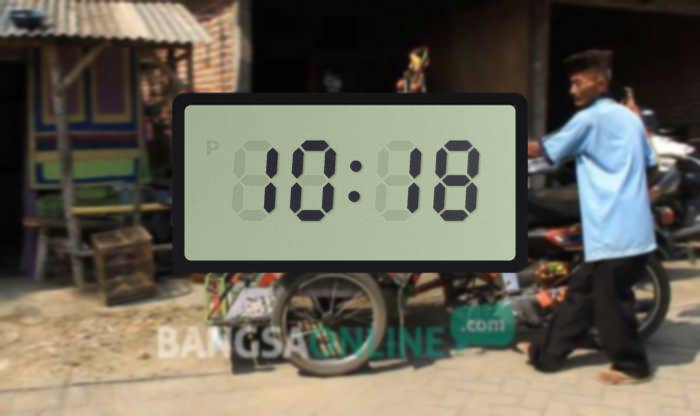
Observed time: 10:18
